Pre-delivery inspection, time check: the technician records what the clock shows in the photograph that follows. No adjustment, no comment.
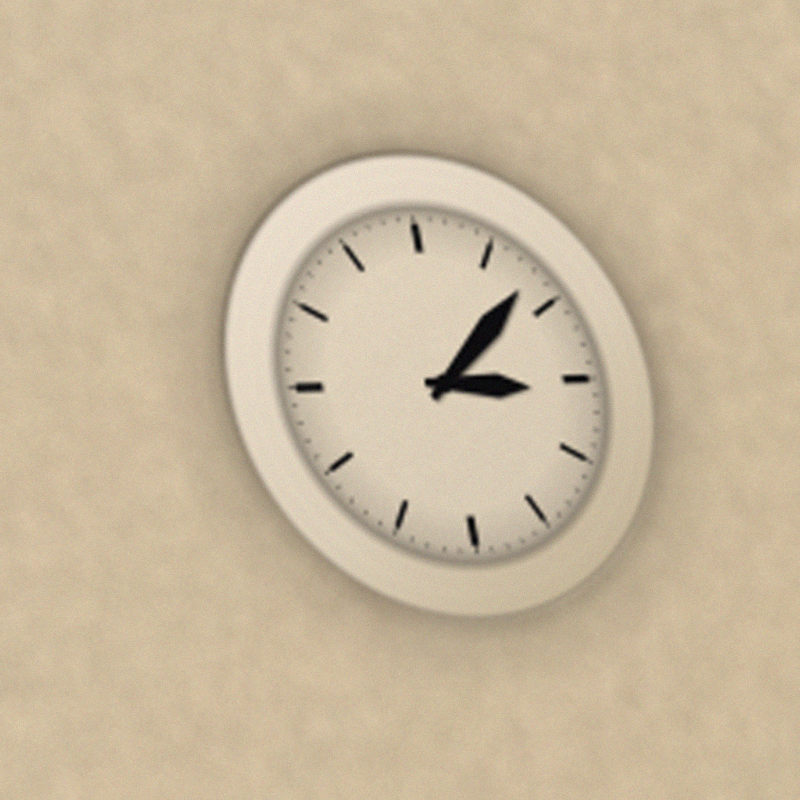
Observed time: 3:08
